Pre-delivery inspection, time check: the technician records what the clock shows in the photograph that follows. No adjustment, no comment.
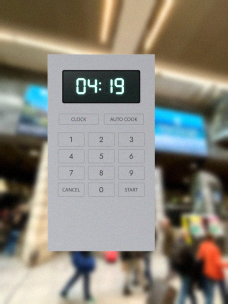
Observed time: 4:19
